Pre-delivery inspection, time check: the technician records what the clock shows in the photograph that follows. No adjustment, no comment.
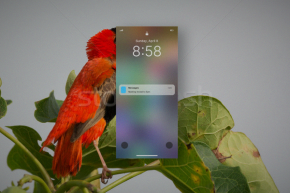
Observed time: 8:58
